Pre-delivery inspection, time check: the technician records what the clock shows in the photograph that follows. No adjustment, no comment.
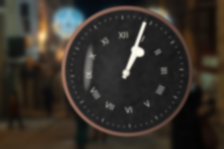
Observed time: 1:04
